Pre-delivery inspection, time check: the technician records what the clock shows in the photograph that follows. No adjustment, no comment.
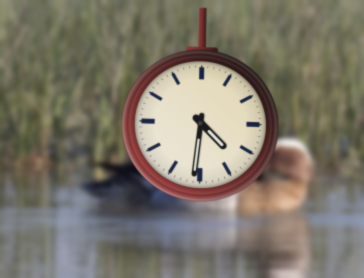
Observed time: 4:31
